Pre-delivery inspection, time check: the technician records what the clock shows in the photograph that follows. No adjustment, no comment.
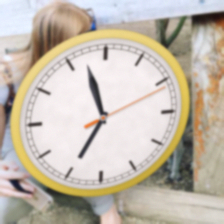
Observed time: 6:57:11
